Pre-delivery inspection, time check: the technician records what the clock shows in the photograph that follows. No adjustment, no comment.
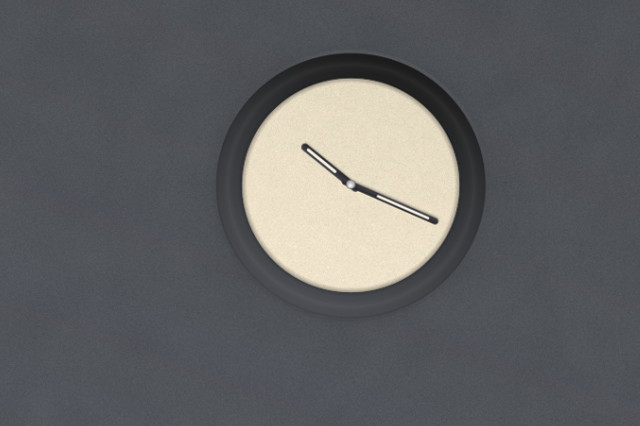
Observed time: 10:19
